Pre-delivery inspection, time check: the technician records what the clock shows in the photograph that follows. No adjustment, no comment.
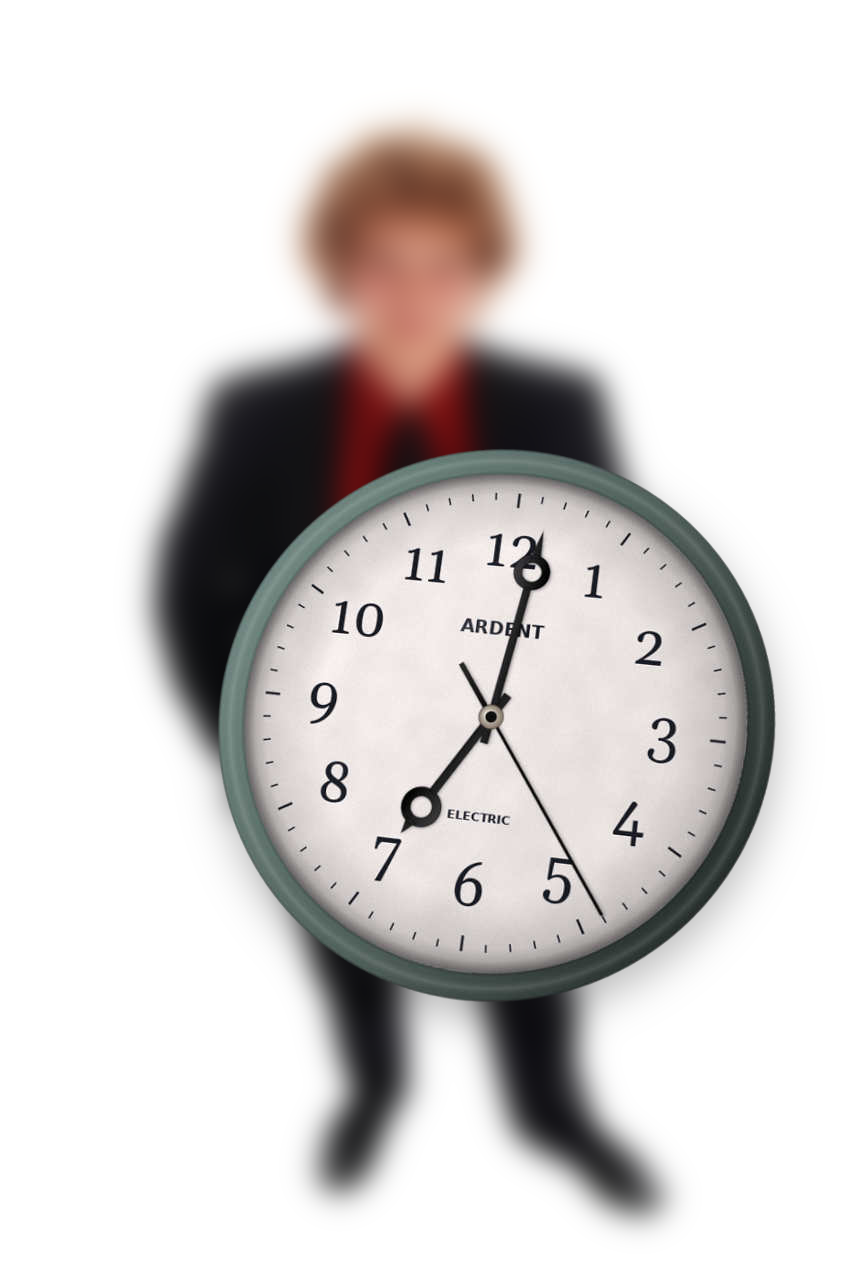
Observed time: 7:01:24
